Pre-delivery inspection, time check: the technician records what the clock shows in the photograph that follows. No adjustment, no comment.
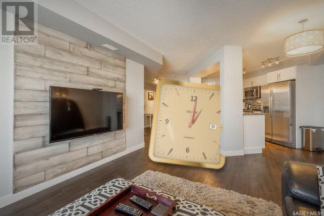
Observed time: 1:01
